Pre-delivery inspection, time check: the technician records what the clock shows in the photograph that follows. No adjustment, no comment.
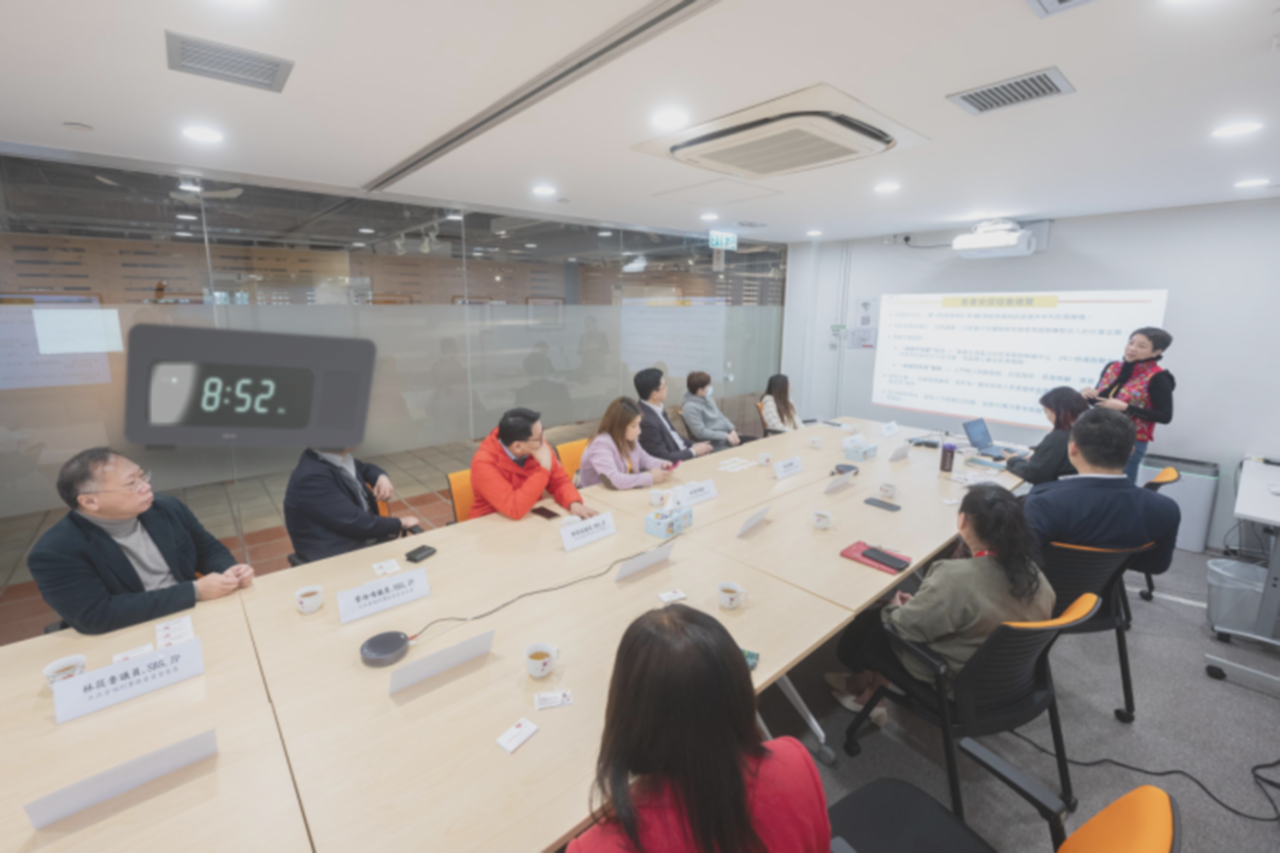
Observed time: 8:52
